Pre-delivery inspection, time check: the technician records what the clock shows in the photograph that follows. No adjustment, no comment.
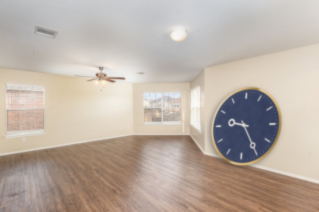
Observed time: 9:25
